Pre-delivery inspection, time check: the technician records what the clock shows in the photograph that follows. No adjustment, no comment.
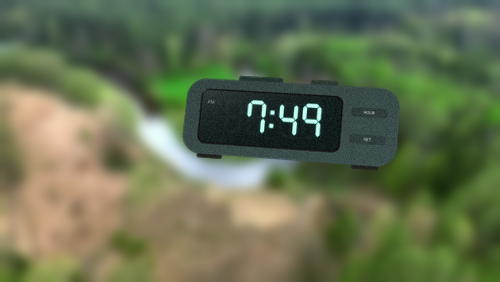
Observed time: 7:49
